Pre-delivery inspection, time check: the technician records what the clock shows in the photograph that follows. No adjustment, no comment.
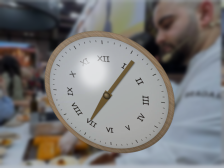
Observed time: 7:06
